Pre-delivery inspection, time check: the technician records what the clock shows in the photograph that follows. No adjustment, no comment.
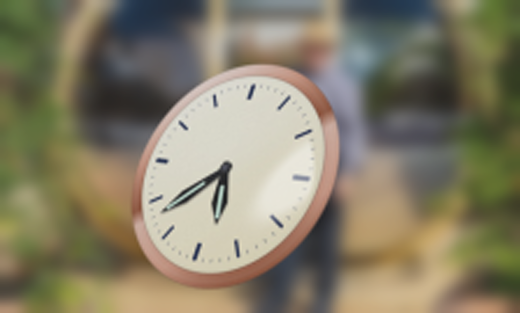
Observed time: 5:38
